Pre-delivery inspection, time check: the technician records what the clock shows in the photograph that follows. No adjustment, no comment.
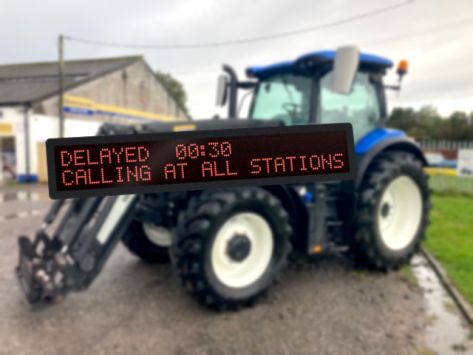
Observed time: 0:30
